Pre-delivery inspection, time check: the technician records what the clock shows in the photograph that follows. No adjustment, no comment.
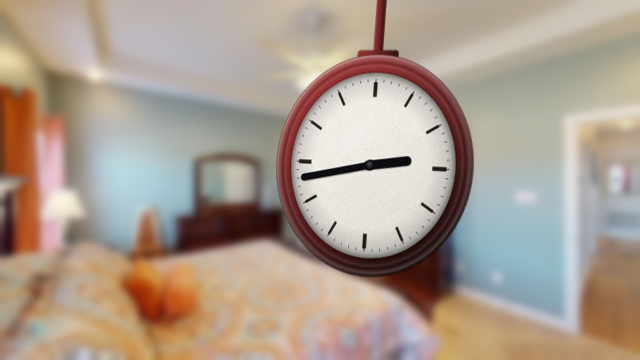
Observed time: 2:43
